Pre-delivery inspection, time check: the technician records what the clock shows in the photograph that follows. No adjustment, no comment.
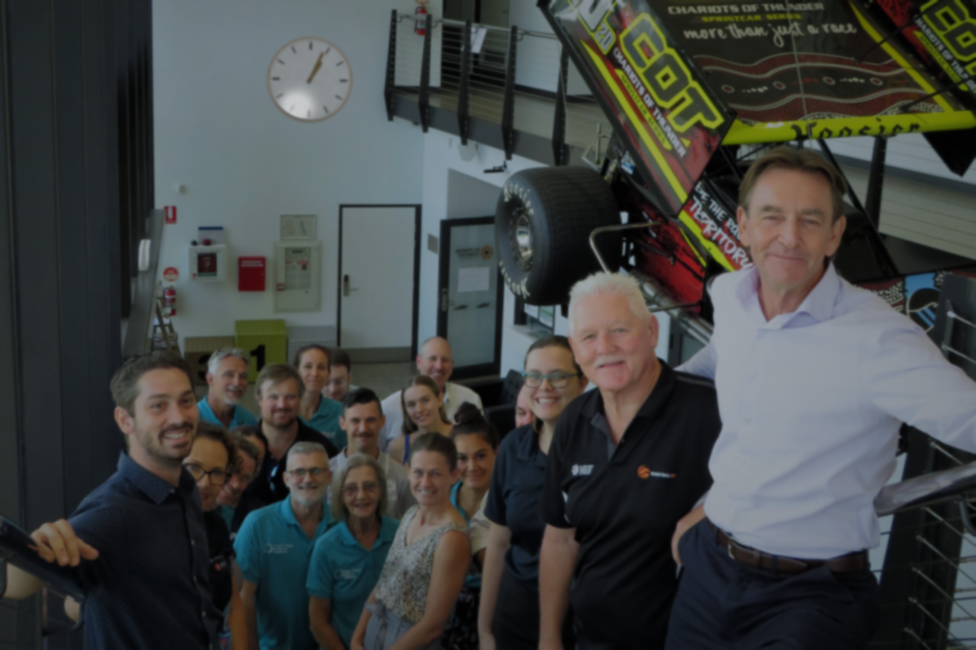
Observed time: 1:04
